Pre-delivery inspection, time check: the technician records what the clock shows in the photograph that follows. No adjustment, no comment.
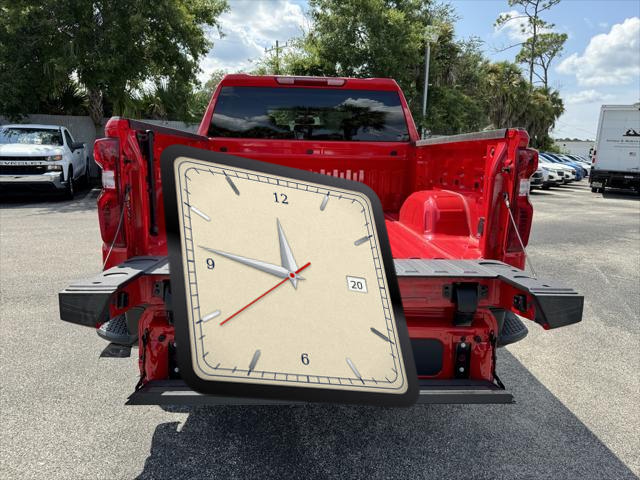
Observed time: 11:46:39
